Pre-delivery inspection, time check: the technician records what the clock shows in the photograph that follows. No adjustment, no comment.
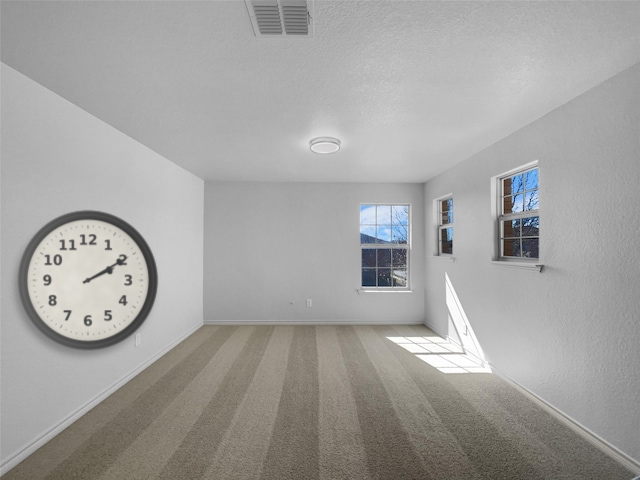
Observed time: 2:10
